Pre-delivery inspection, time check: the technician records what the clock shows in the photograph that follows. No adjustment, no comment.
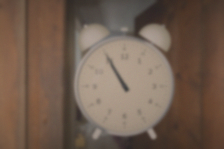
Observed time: 10:55
